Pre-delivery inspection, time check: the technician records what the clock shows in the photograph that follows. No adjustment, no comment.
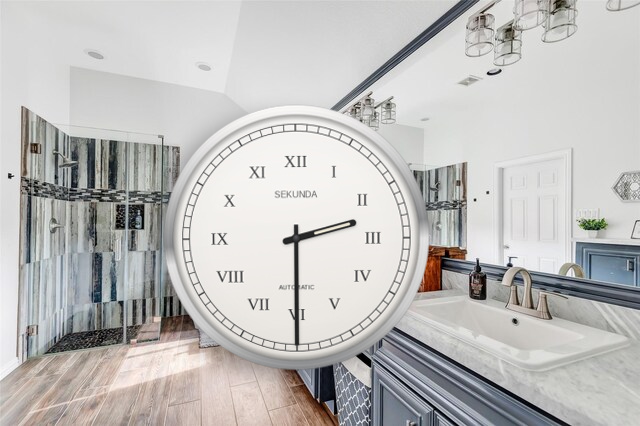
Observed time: 2:30
